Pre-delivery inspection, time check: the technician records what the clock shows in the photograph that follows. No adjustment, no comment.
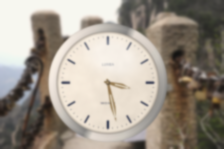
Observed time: 3:28
